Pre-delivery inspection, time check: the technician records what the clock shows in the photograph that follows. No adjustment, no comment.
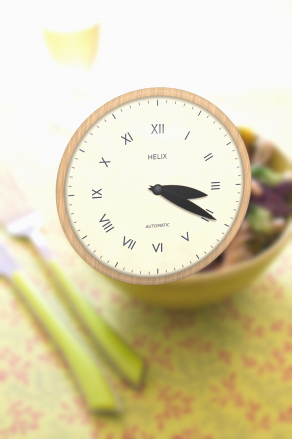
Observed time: 3:20
